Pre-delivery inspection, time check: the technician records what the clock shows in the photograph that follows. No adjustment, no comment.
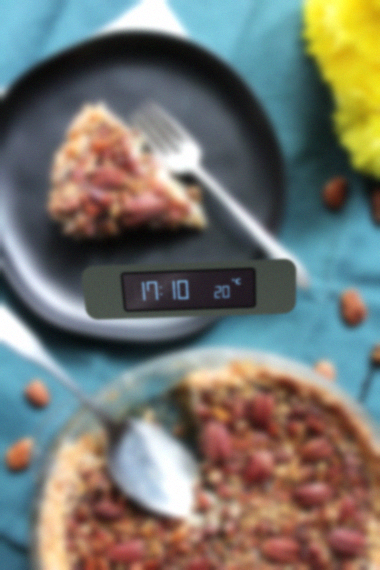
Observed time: 17:10
